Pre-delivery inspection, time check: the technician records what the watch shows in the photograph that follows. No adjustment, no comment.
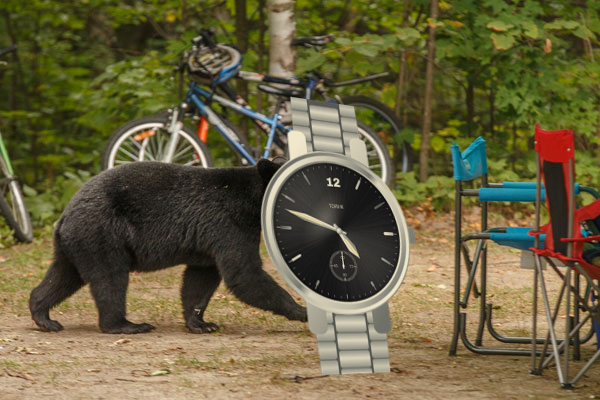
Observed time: 4:48
